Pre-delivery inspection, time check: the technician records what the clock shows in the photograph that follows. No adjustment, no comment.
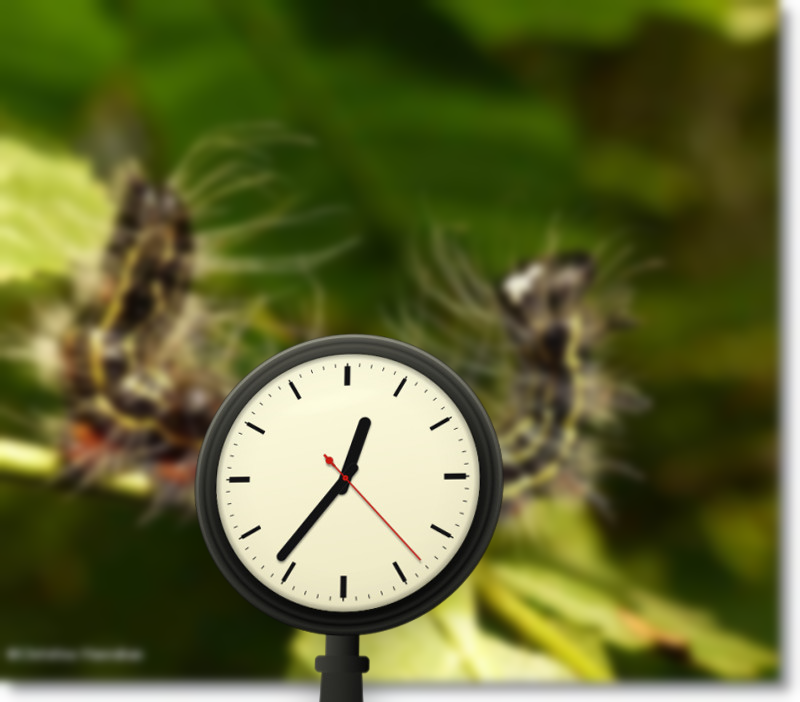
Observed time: 12:36:23
